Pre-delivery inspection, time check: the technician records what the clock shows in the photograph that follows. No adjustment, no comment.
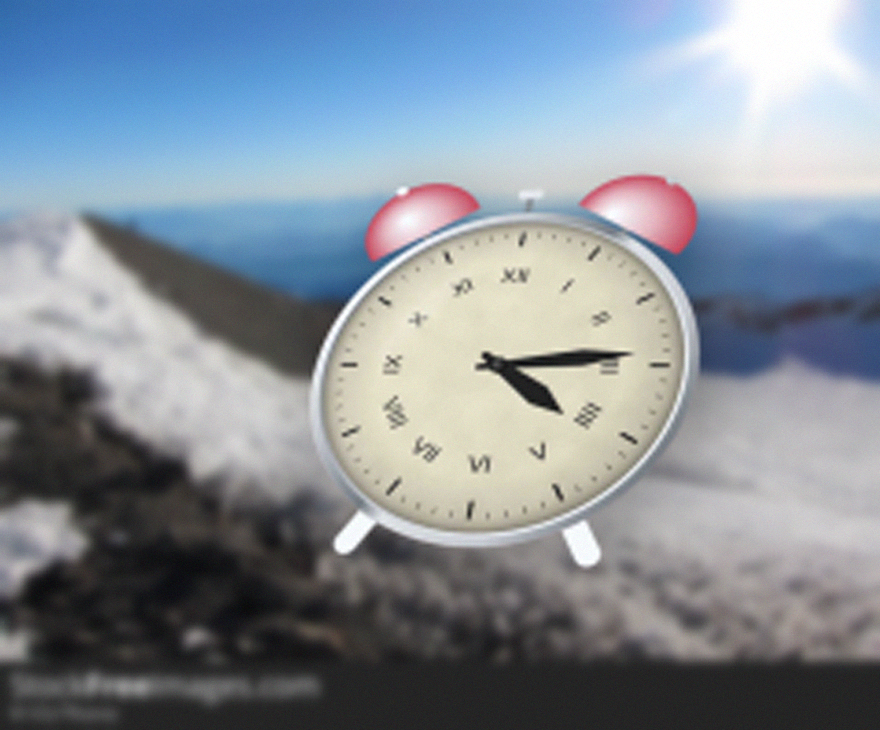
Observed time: 4:14
